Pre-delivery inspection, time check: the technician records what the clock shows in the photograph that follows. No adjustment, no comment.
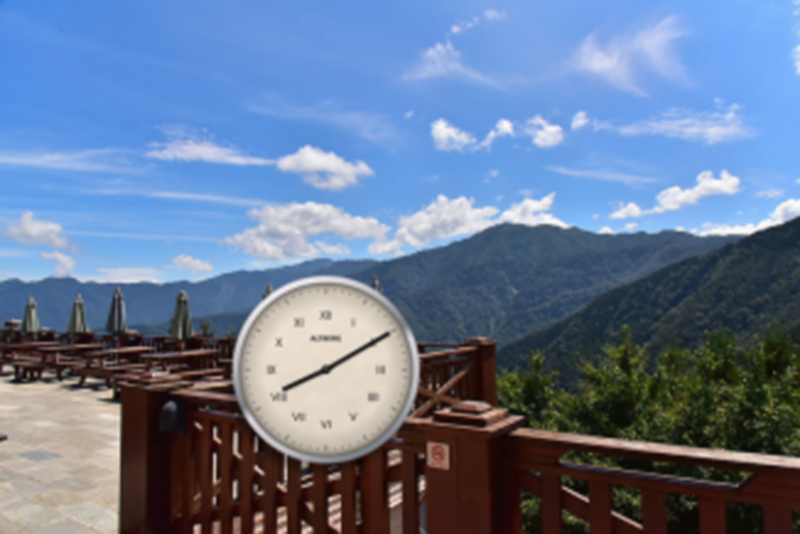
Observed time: 8:10
